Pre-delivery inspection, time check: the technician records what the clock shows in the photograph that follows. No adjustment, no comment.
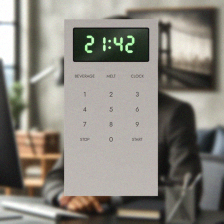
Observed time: 21:42
